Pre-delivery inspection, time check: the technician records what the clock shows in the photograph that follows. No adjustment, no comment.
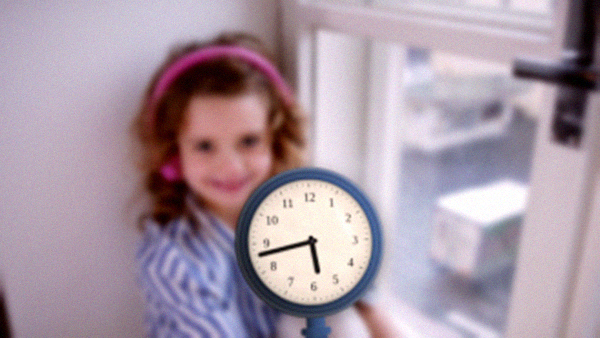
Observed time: 5:43
